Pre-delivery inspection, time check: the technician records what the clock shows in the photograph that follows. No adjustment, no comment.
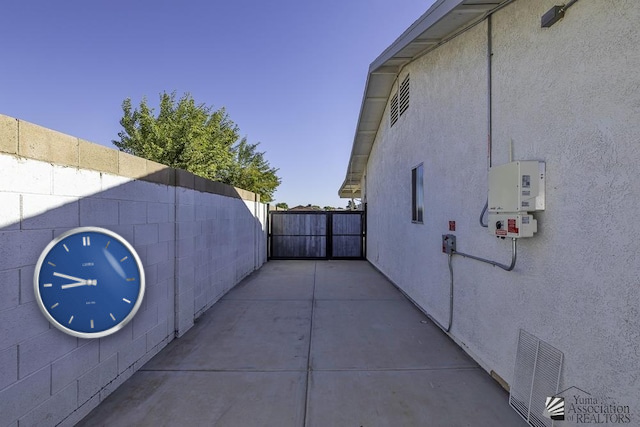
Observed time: 8:48
